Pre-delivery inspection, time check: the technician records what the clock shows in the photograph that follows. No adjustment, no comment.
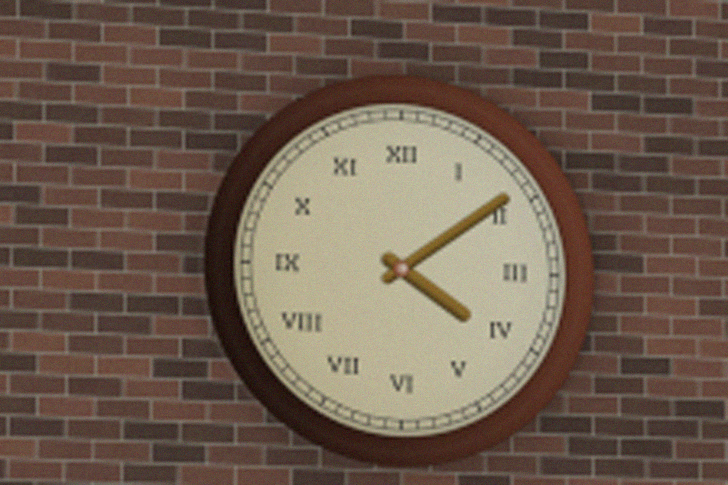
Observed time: 4:09
